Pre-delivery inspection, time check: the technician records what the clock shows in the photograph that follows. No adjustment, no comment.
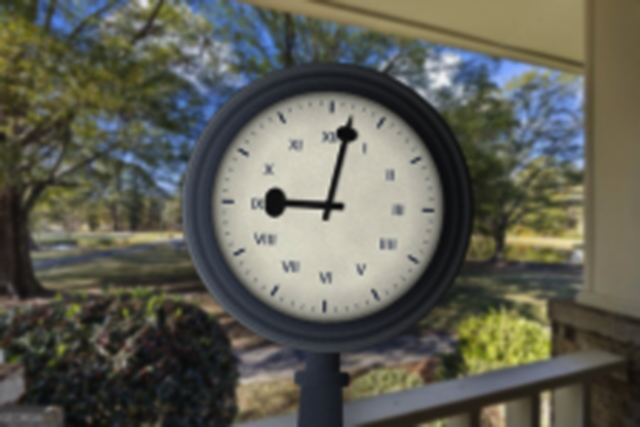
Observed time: 9:02
